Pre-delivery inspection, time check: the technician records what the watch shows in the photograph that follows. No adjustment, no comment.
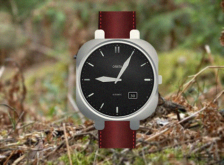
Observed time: 9:05
